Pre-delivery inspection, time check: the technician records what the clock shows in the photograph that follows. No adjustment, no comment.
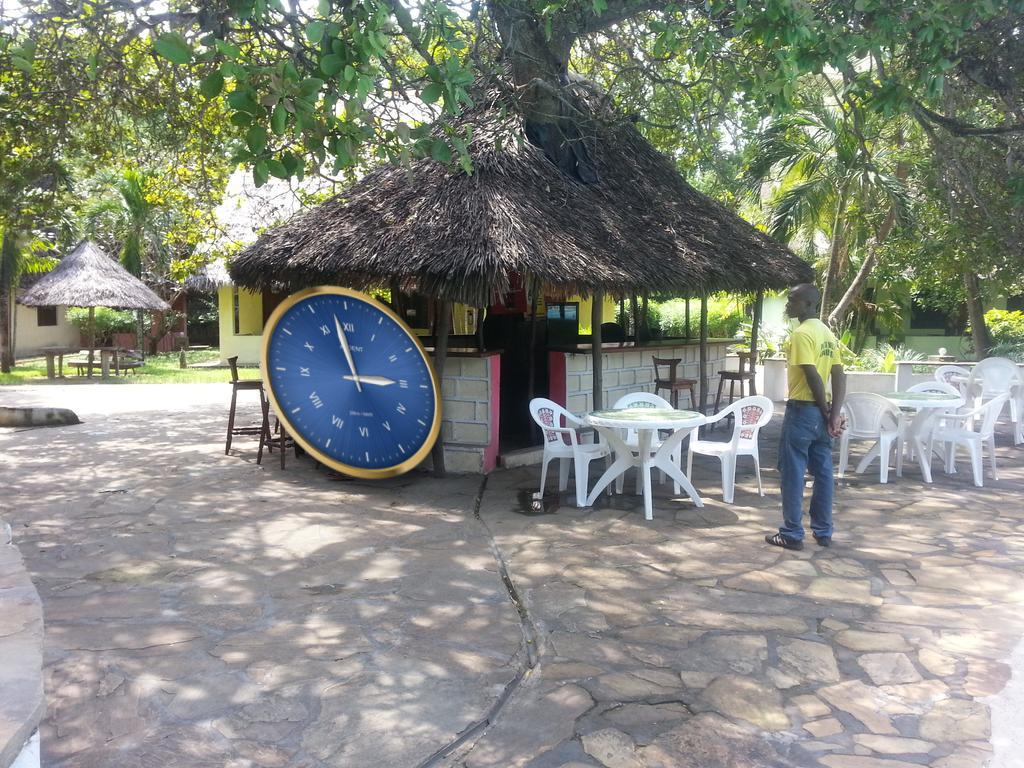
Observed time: 2:58
